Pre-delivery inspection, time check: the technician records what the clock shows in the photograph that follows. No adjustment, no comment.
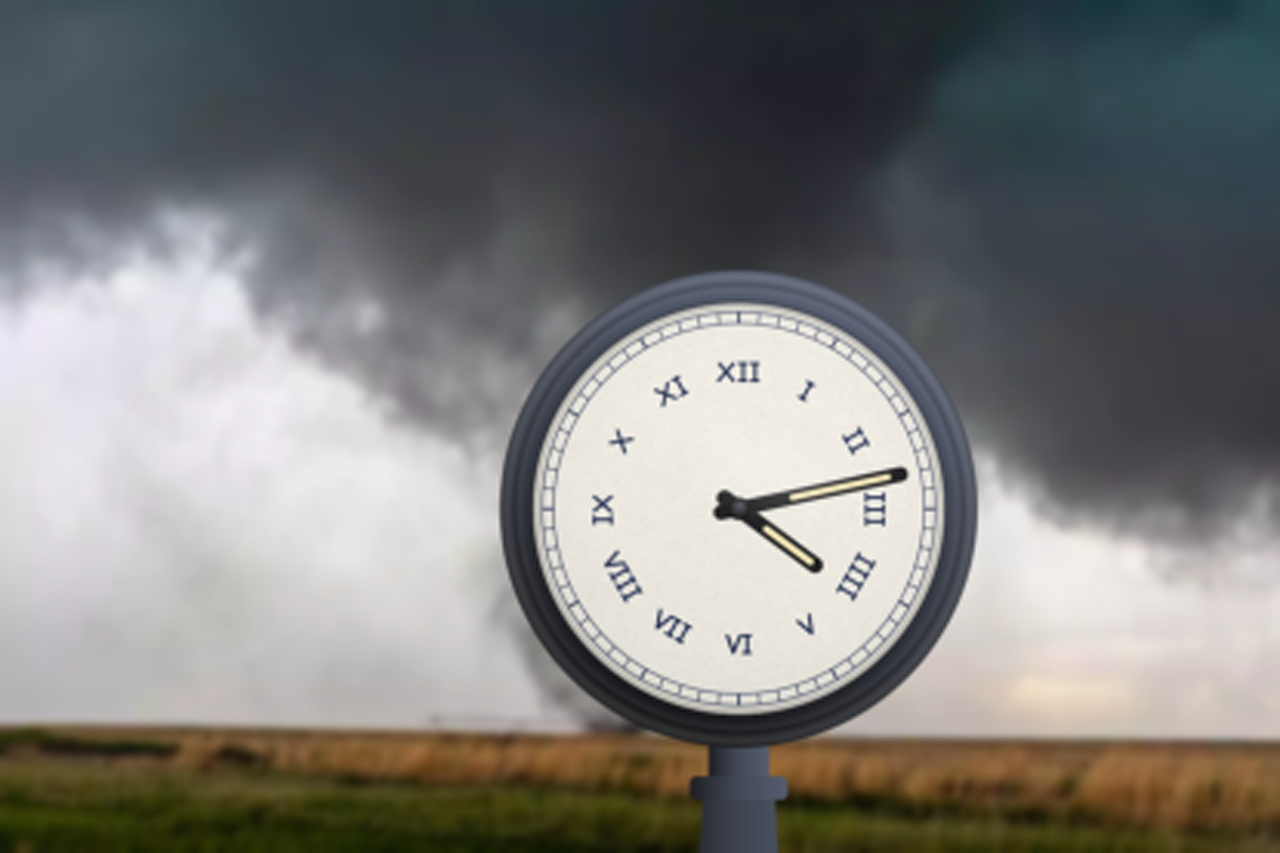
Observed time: 4:13
